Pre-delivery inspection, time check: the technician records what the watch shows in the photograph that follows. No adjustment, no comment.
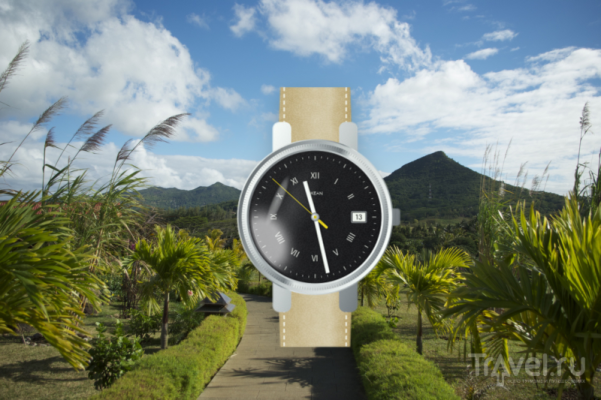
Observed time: 11:27:52
